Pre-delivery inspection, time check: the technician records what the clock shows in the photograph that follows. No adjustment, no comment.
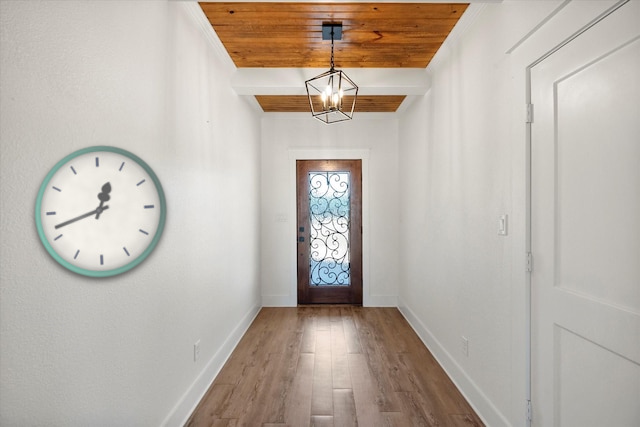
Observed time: 12:42
